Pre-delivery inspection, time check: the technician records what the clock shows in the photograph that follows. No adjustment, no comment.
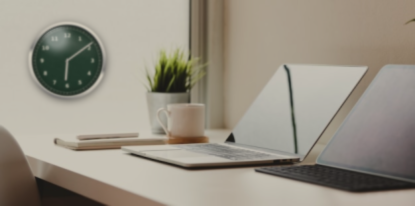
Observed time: 6:09
